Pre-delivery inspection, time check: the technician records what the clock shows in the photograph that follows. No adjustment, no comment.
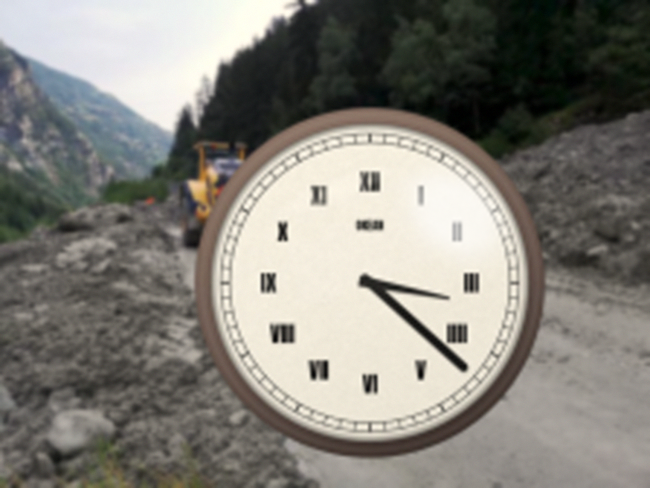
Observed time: 3:22
